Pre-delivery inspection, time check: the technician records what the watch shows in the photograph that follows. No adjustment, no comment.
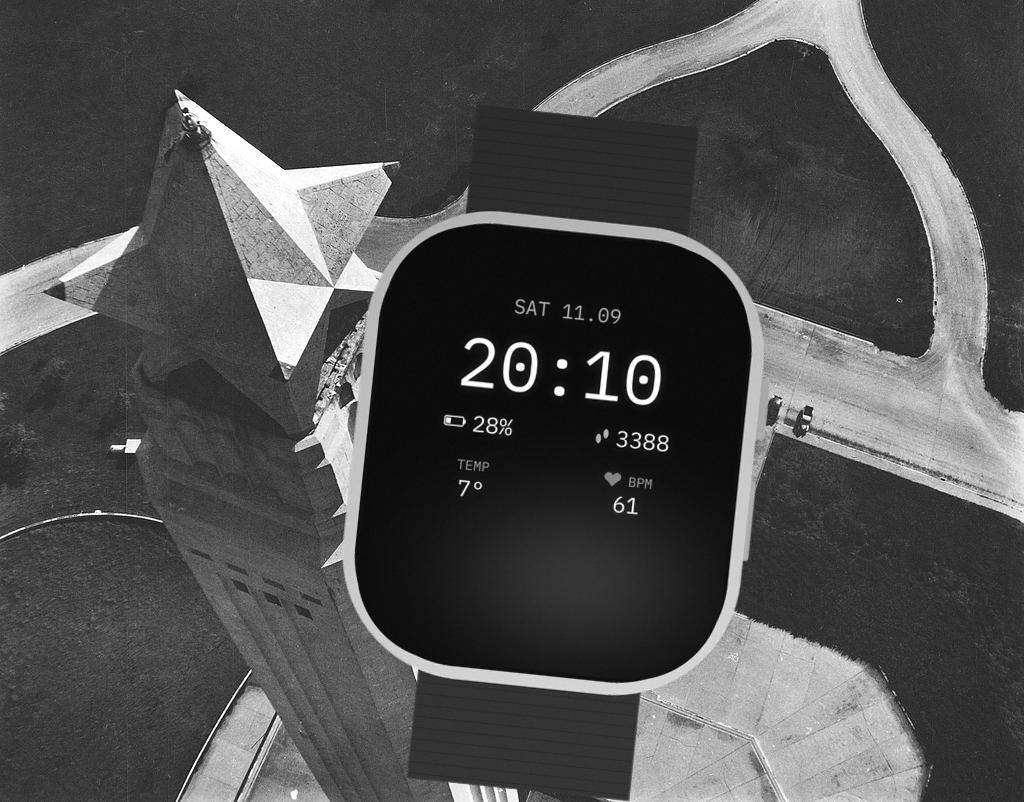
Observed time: 20:10
